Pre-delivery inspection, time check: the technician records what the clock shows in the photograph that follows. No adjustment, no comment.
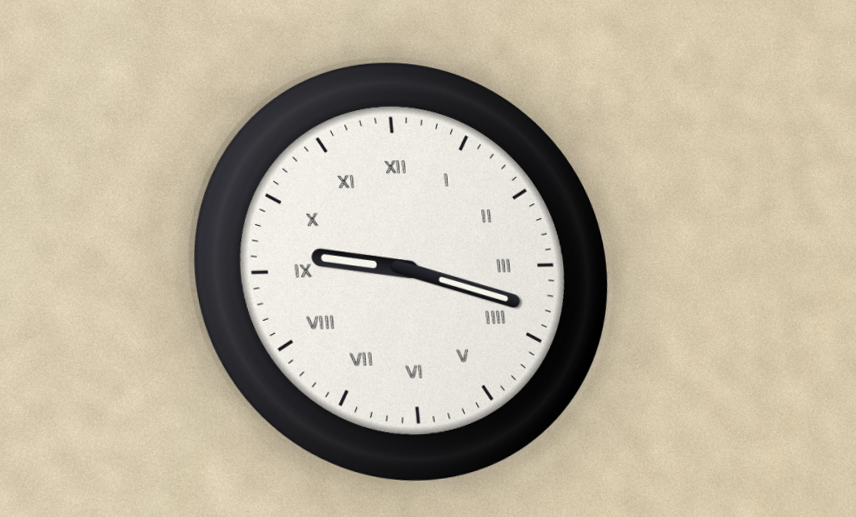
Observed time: 9:18
